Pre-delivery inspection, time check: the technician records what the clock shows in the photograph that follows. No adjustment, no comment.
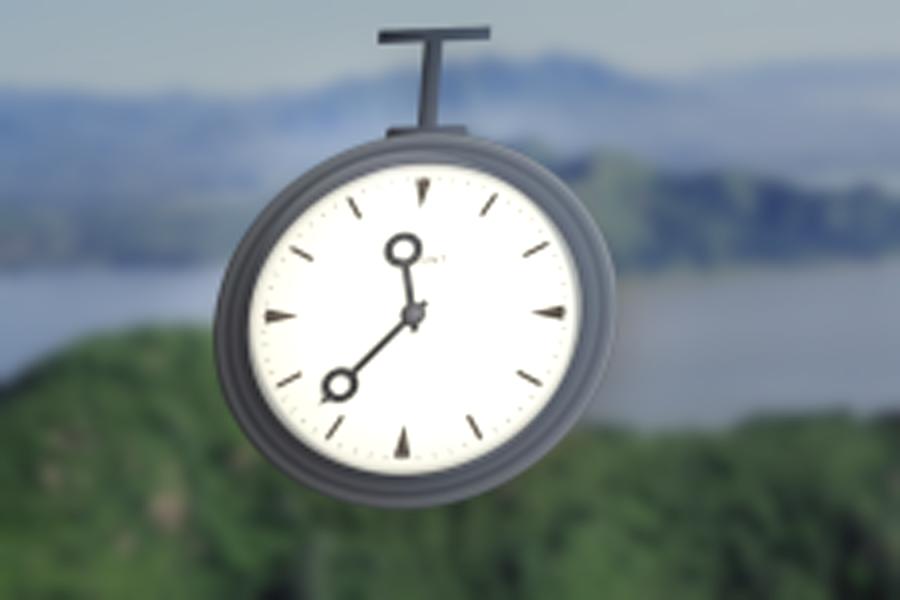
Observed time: 11:37
